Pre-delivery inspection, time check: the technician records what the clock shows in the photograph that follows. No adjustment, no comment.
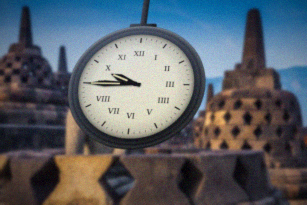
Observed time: 9:45
